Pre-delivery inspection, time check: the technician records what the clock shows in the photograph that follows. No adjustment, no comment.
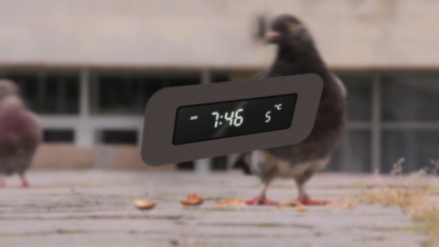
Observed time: 7:46
